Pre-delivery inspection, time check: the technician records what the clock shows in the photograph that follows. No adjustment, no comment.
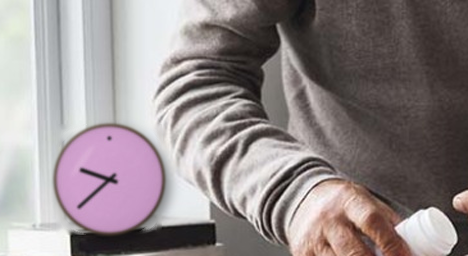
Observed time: 9:38
